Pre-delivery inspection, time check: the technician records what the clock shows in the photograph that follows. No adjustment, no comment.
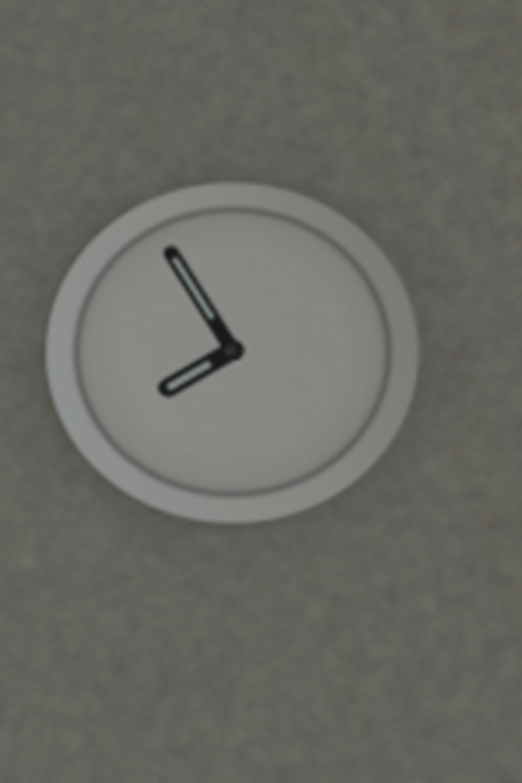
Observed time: 7:55
